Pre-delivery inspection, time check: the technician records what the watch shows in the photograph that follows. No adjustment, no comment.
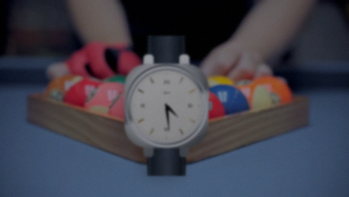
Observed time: 4:29
